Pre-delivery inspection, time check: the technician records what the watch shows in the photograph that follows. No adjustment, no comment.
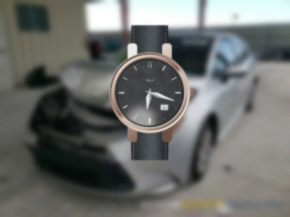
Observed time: 6:18
